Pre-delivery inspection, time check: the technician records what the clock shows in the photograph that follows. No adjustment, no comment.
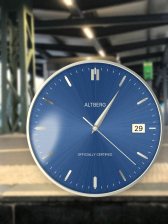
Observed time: 1:05:22
